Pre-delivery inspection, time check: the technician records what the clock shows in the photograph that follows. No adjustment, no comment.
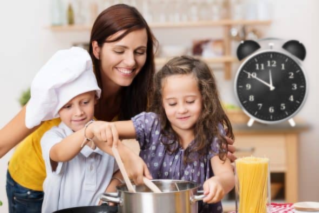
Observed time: 11:50
